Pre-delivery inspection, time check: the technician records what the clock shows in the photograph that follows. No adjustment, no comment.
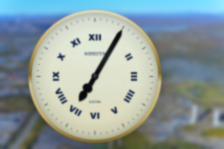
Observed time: 7:05
